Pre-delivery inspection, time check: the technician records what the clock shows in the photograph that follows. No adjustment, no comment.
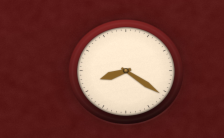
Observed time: 8:21
